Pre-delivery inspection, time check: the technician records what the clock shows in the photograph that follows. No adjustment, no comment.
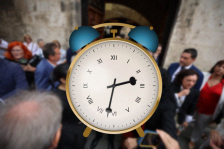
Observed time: 2:32
